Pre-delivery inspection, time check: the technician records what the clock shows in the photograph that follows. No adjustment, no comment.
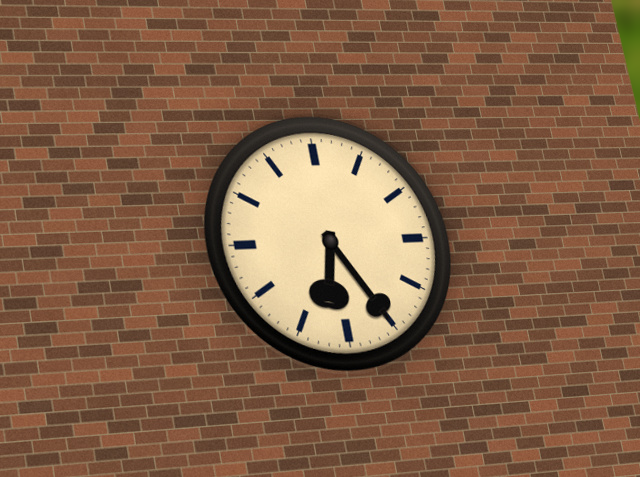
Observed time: 6:25
